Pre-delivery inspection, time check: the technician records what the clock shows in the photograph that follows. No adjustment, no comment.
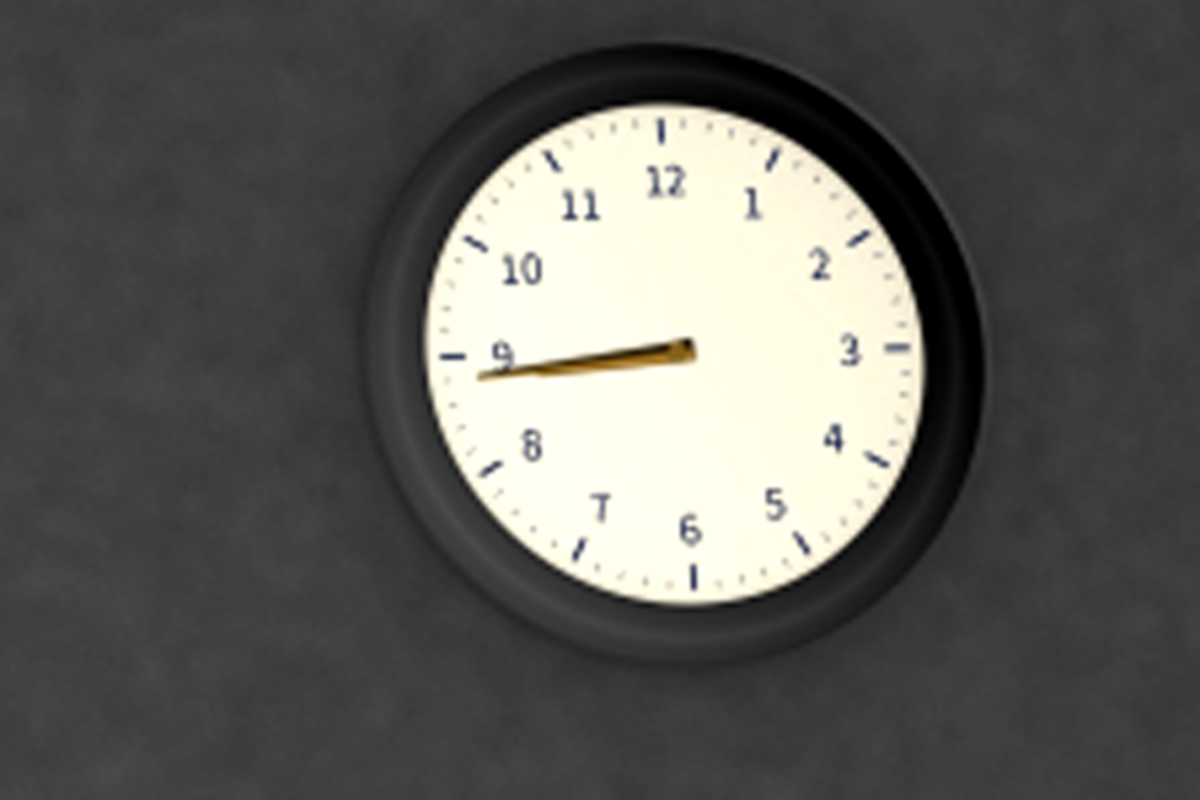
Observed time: 8:44
